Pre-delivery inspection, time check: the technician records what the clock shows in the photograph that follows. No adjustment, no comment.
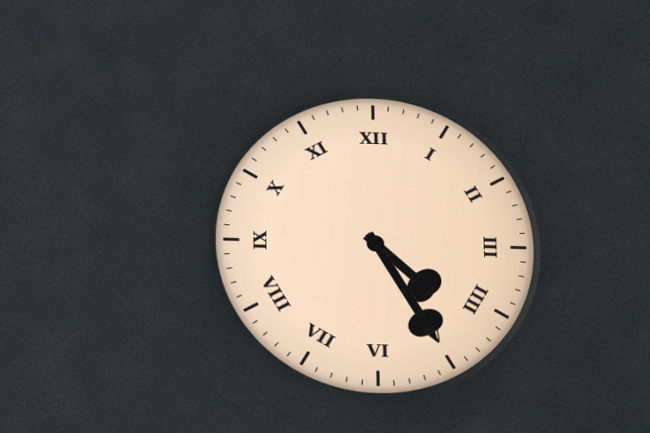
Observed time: 4:25
